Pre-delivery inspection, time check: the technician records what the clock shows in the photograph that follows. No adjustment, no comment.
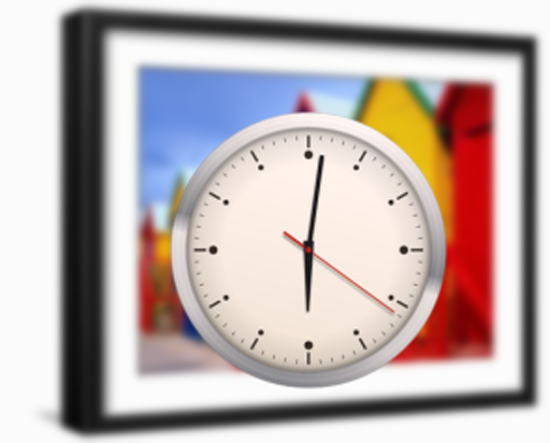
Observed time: 6:01:21
